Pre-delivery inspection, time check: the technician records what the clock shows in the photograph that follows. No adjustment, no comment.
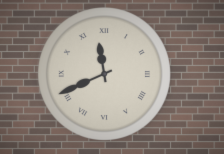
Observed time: 11:41
